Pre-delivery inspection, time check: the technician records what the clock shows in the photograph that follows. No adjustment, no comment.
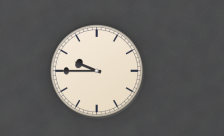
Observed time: 9:45
